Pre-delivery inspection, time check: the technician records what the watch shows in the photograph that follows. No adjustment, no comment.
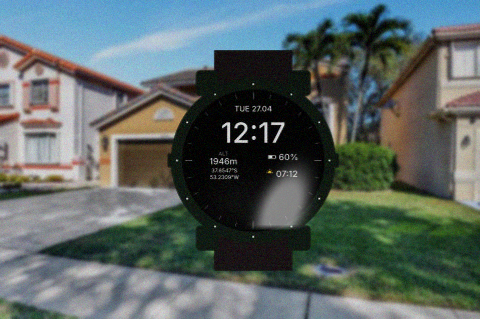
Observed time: 12:17
